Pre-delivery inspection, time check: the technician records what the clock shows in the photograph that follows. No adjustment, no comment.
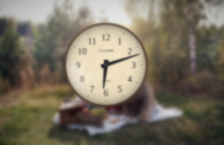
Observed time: 6:12
